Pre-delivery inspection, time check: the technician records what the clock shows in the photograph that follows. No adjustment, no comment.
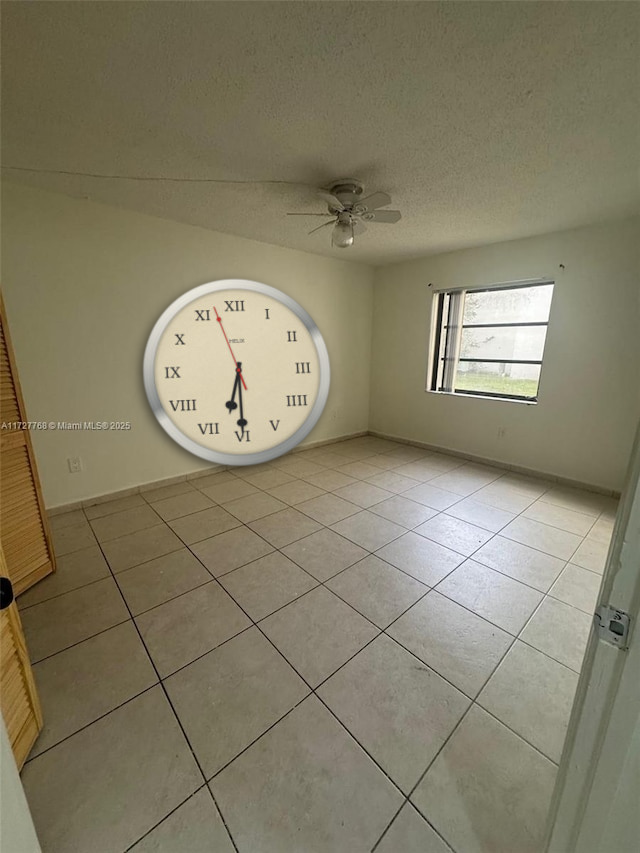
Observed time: 6:29:57
